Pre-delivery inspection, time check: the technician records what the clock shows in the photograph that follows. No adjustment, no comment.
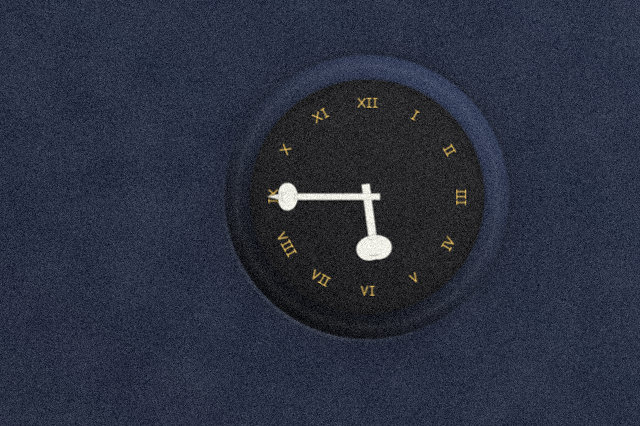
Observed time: 5:45
